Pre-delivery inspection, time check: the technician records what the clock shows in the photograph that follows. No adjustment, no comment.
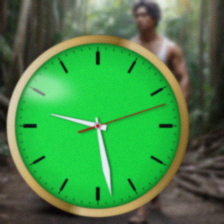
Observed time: 9:28:12
